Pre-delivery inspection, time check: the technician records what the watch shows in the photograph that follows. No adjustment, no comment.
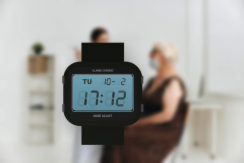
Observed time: 17:12
